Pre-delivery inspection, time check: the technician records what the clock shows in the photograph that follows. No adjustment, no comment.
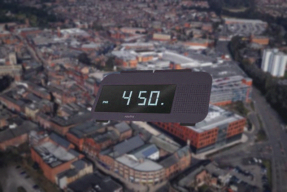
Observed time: 4:50
